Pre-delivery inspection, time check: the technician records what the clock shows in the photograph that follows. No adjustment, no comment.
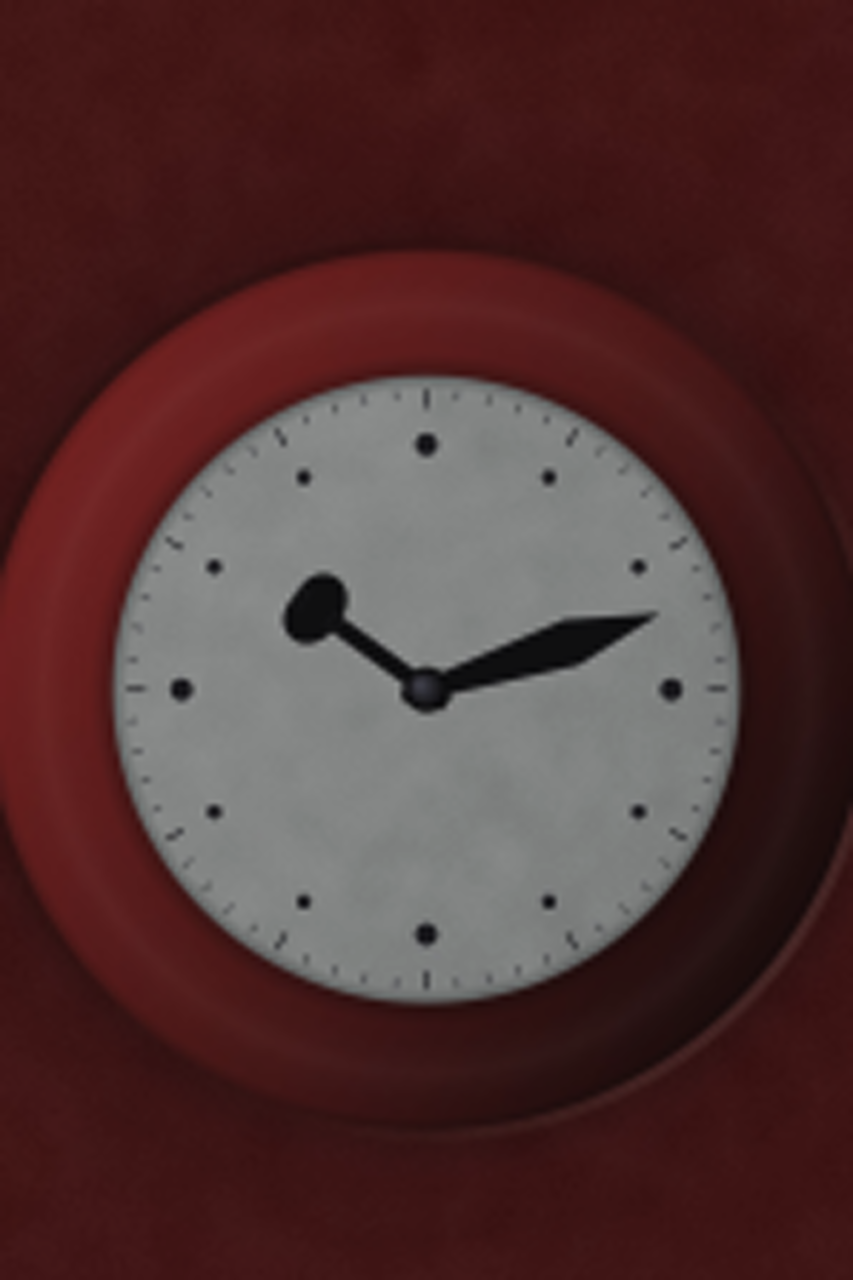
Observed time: 10:12
